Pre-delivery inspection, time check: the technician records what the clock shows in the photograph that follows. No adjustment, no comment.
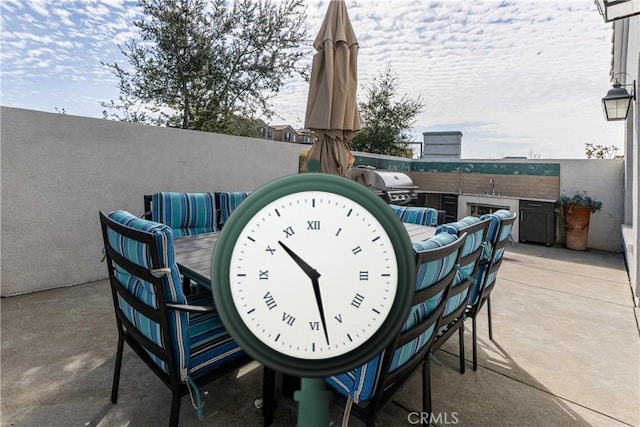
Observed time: 10:28
